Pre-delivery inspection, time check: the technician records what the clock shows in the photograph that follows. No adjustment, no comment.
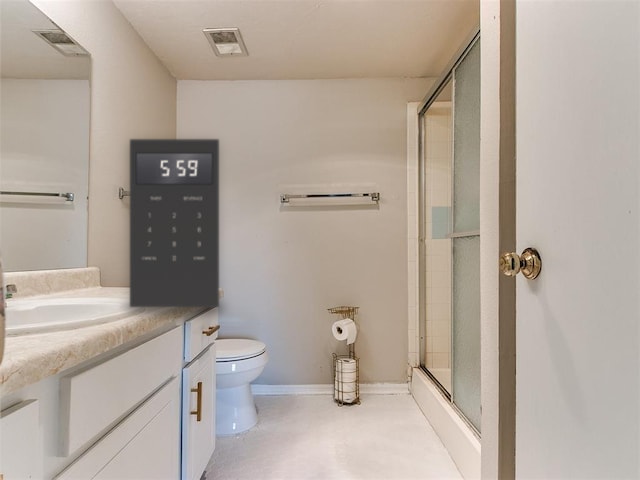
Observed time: 5:59
